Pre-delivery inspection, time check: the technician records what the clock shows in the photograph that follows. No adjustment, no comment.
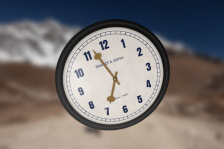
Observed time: 6:57
